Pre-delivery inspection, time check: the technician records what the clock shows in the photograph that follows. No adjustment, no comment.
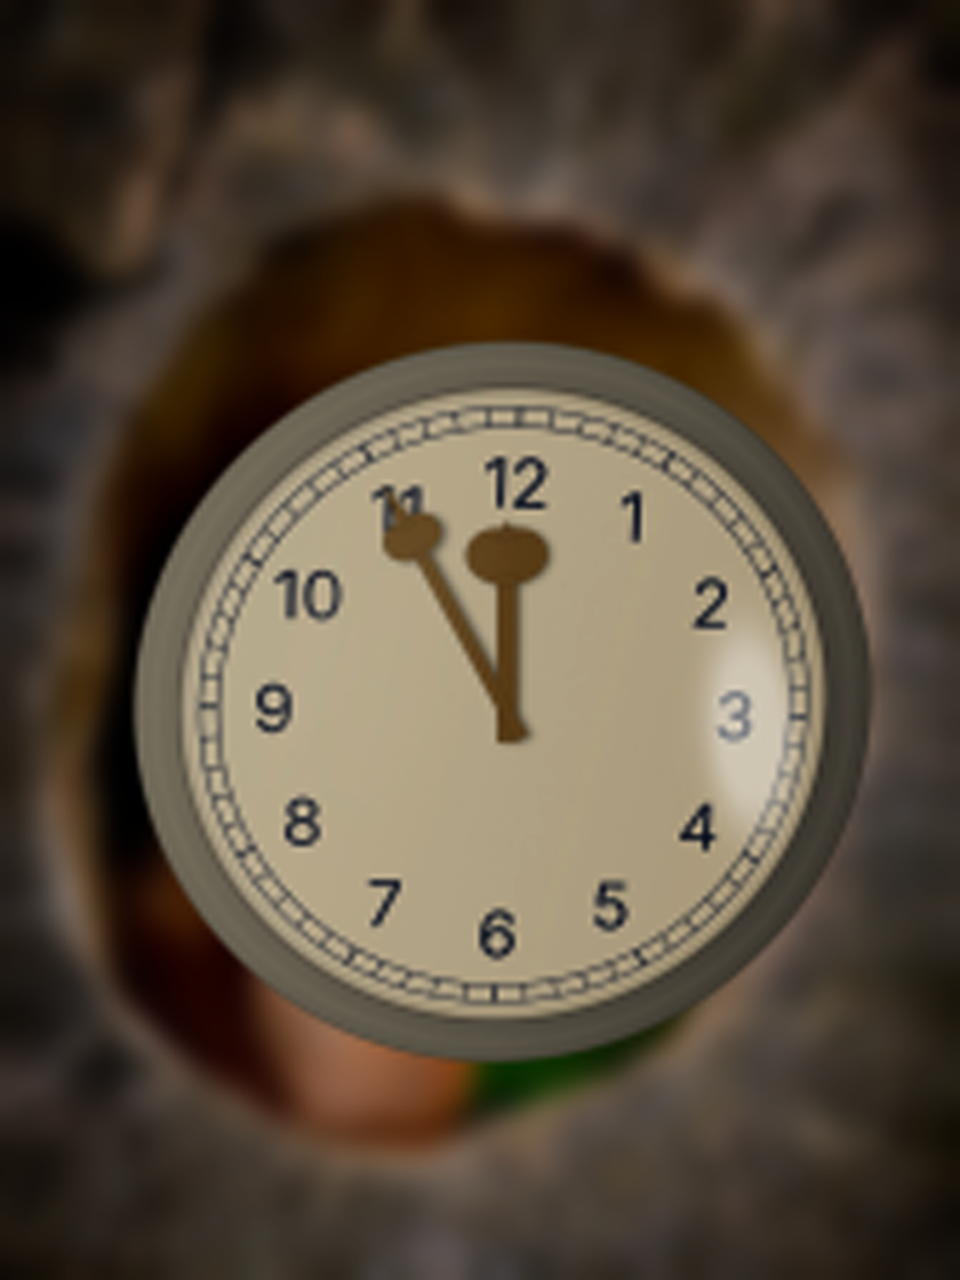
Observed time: 11:55
